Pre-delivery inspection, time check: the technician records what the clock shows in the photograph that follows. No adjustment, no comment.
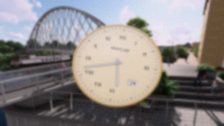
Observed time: 5:42
